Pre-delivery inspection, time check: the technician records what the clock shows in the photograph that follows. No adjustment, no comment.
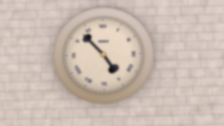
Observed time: 4:53
